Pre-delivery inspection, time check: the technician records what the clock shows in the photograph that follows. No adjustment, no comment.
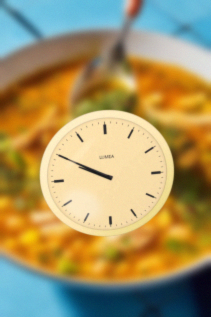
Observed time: 9:50
